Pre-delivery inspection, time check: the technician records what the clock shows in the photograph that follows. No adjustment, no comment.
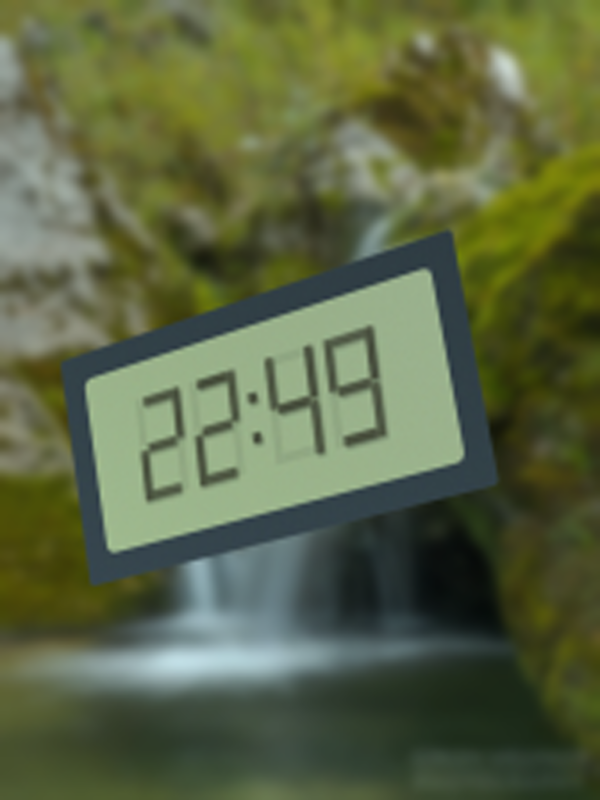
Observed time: 22:49
